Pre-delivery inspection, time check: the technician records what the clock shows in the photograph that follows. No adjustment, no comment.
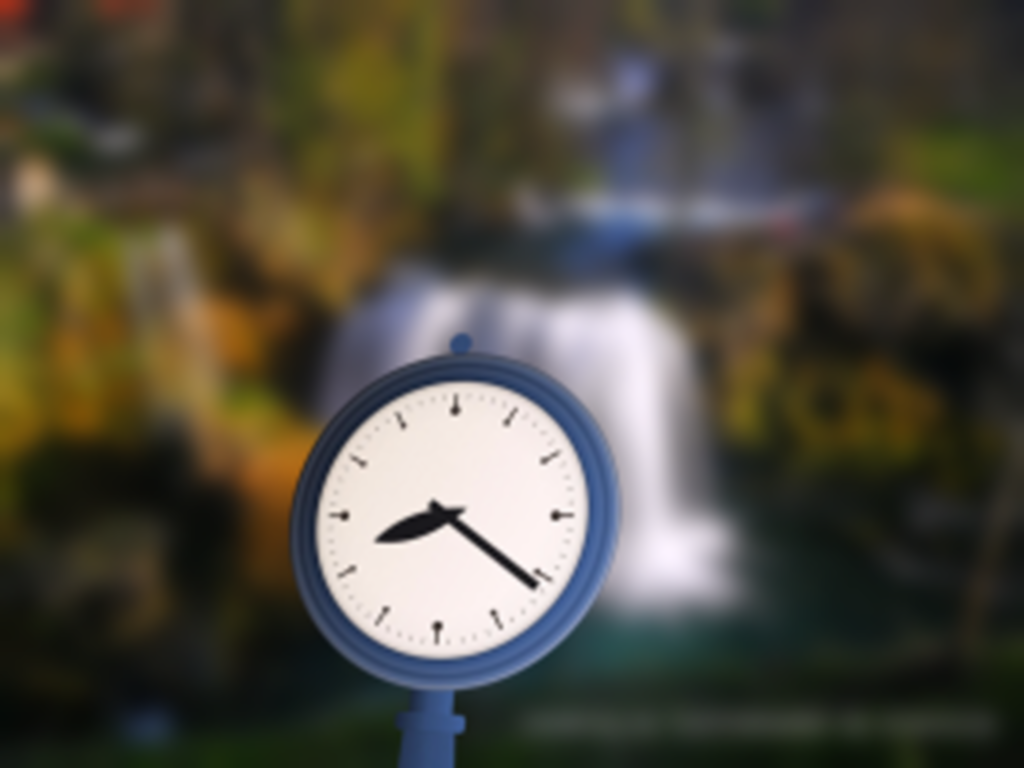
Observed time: 8:21
